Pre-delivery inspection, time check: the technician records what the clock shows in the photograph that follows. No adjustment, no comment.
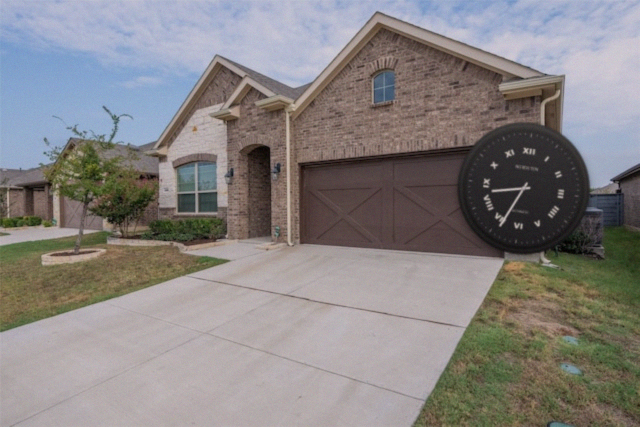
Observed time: 8:34
